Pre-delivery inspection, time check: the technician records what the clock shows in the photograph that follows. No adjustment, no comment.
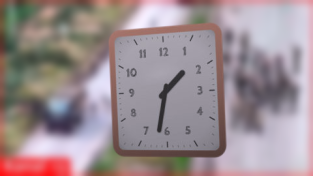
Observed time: 1:32
